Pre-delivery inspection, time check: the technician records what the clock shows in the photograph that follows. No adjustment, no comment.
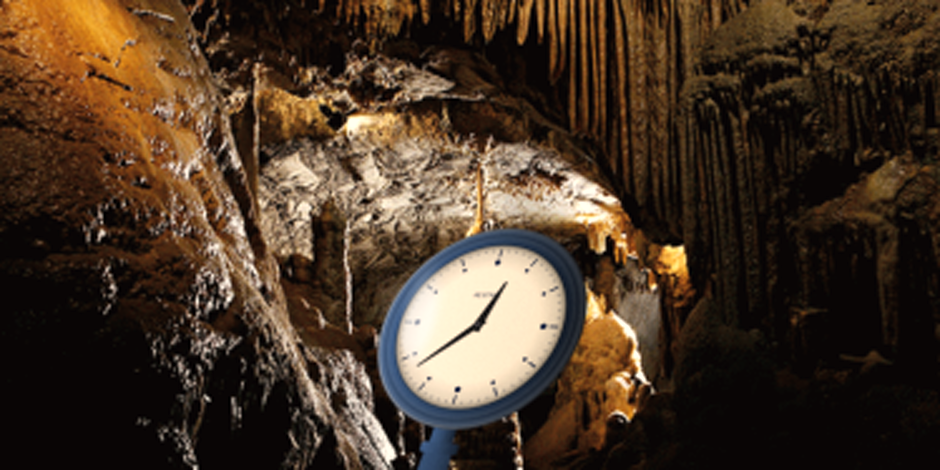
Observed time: 12:38
